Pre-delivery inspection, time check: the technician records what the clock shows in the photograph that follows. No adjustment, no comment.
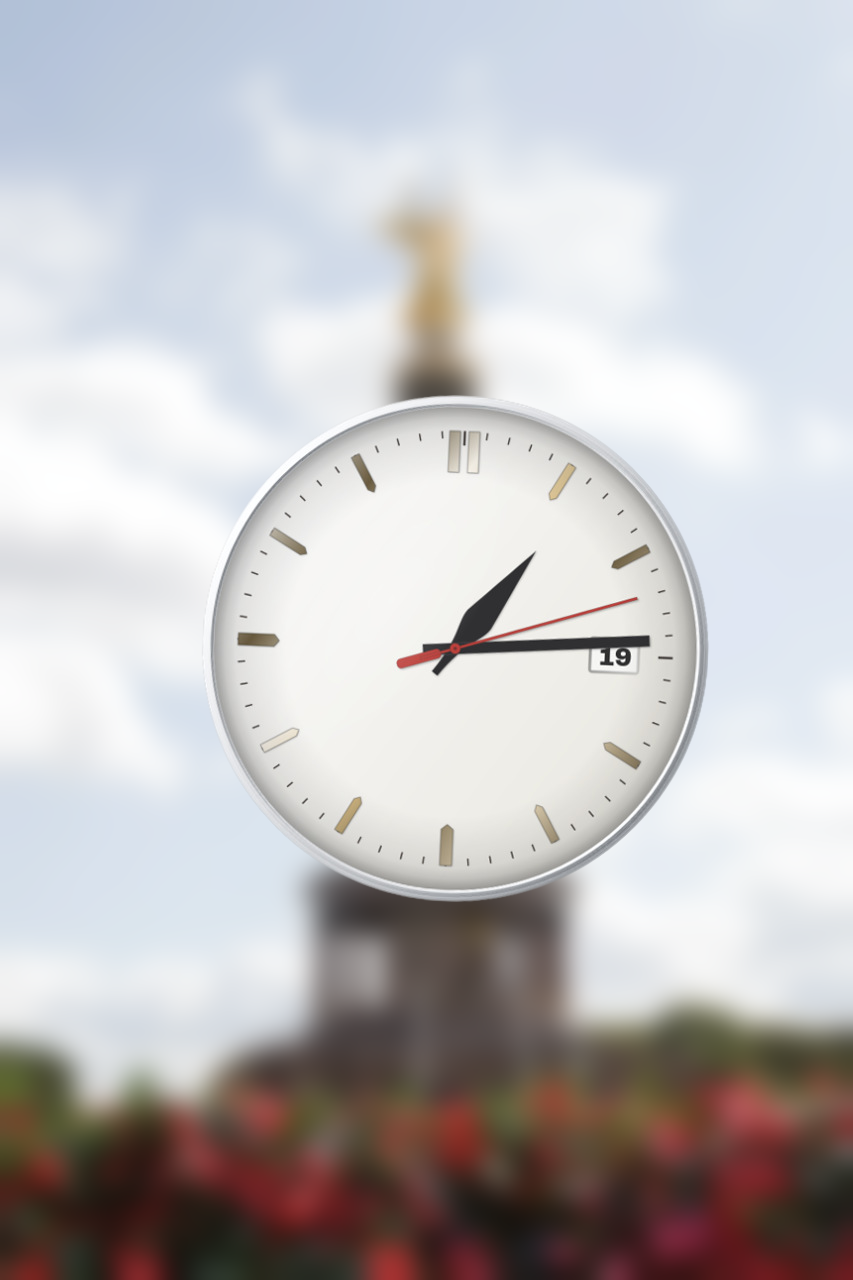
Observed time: 1:14:12
